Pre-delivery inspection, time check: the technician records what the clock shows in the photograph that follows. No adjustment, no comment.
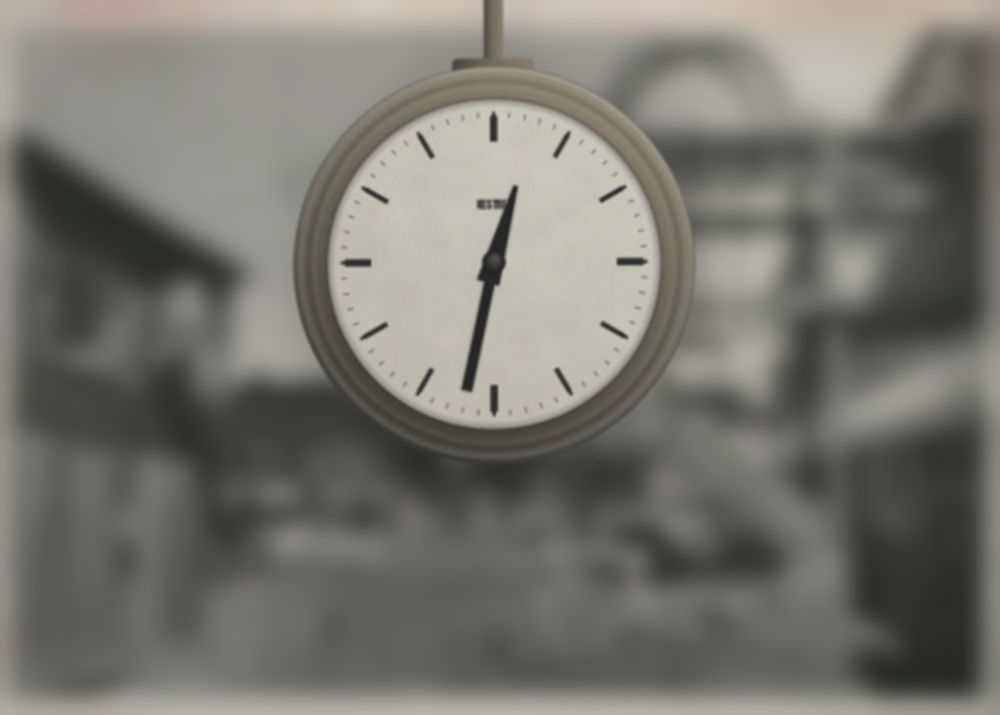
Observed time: 12:32
